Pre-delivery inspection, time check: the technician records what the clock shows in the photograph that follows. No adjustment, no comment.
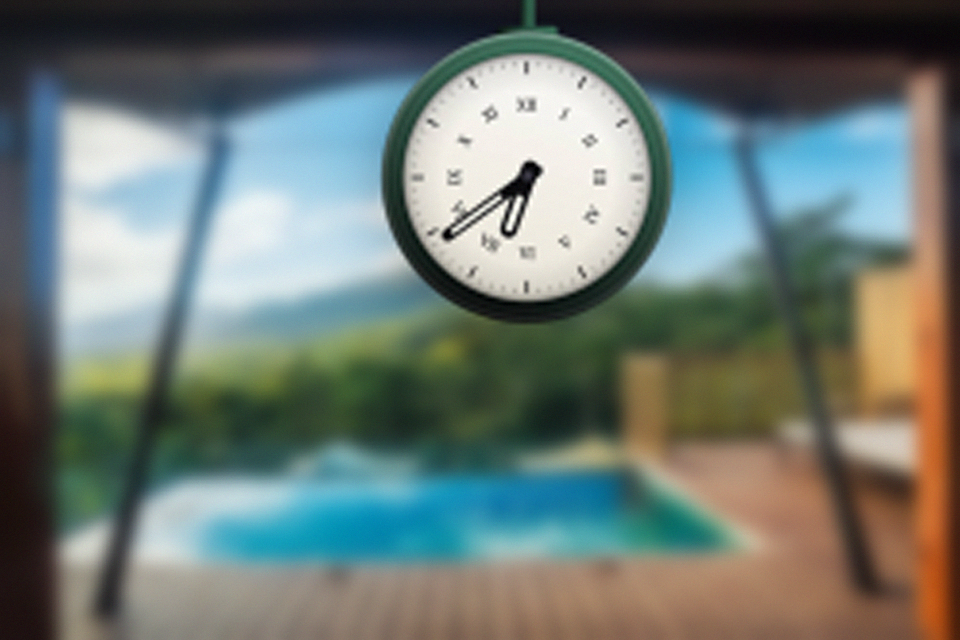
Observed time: 6:39
